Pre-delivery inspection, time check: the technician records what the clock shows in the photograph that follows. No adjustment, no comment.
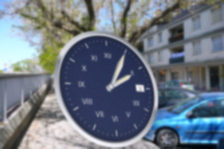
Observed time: 2:05
